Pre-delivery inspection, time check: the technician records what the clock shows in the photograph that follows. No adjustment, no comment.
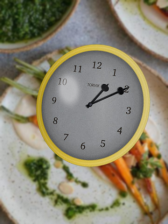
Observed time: 1:10
